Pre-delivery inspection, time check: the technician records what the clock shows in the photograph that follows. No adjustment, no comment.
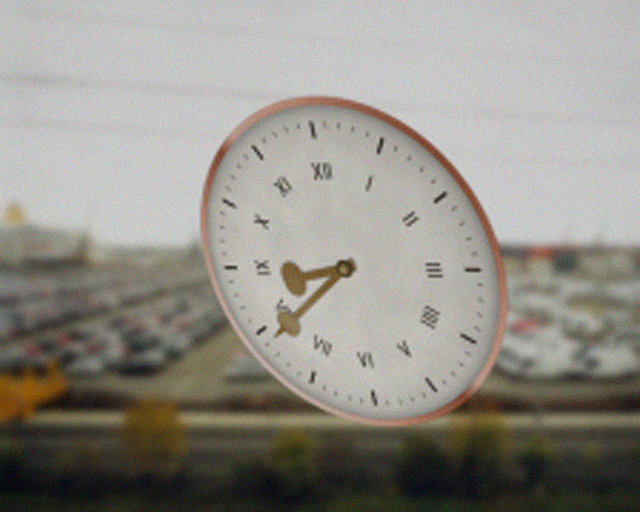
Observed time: 8:39
